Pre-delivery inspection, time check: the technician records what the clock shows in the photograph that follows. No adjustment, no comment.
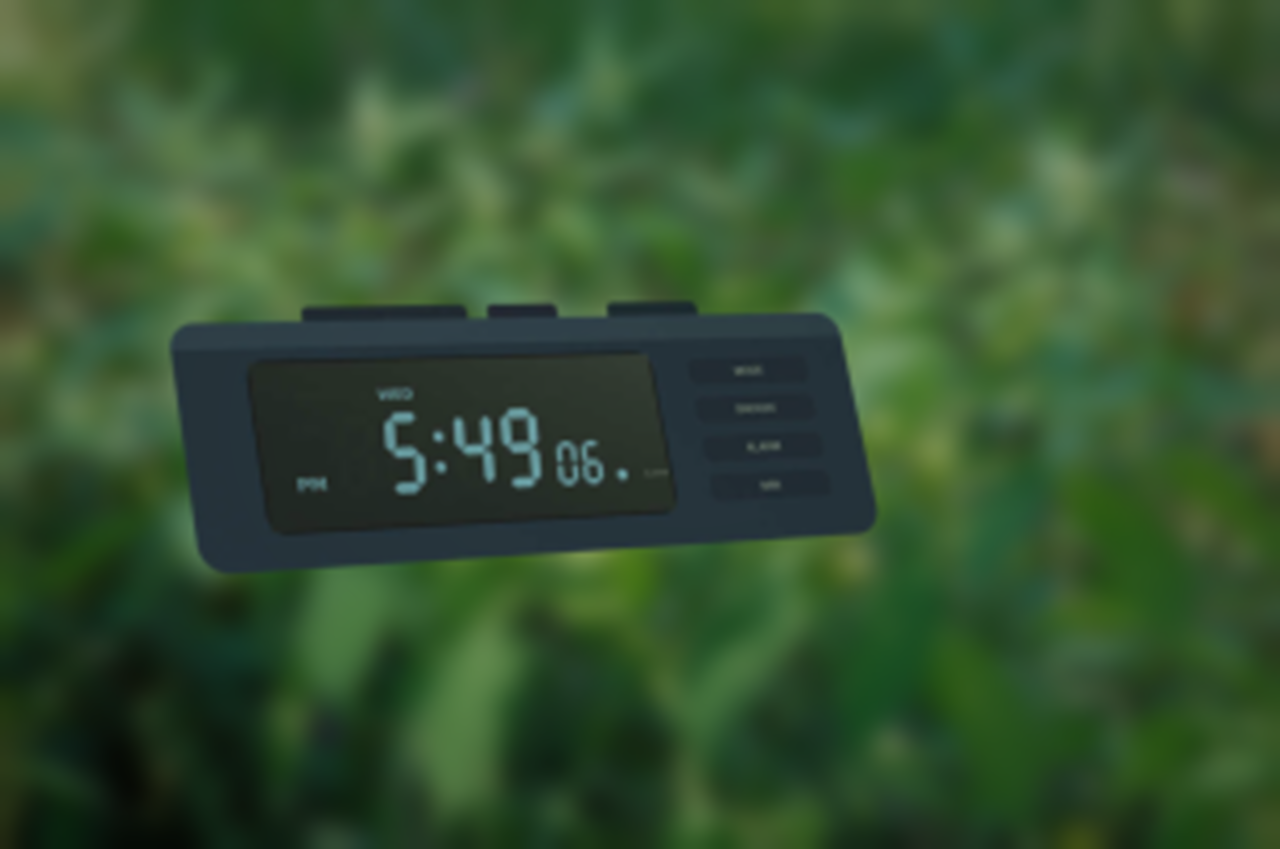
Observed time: 5:49:06
